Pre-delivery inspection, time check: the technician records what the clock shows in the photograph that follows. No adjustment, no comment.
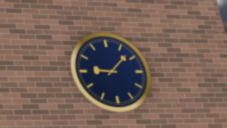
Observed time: 9:08
